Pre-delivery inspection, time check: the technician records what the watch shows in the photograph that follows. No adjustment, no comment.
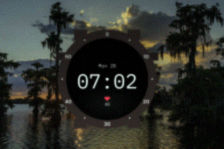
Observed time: 7:02
